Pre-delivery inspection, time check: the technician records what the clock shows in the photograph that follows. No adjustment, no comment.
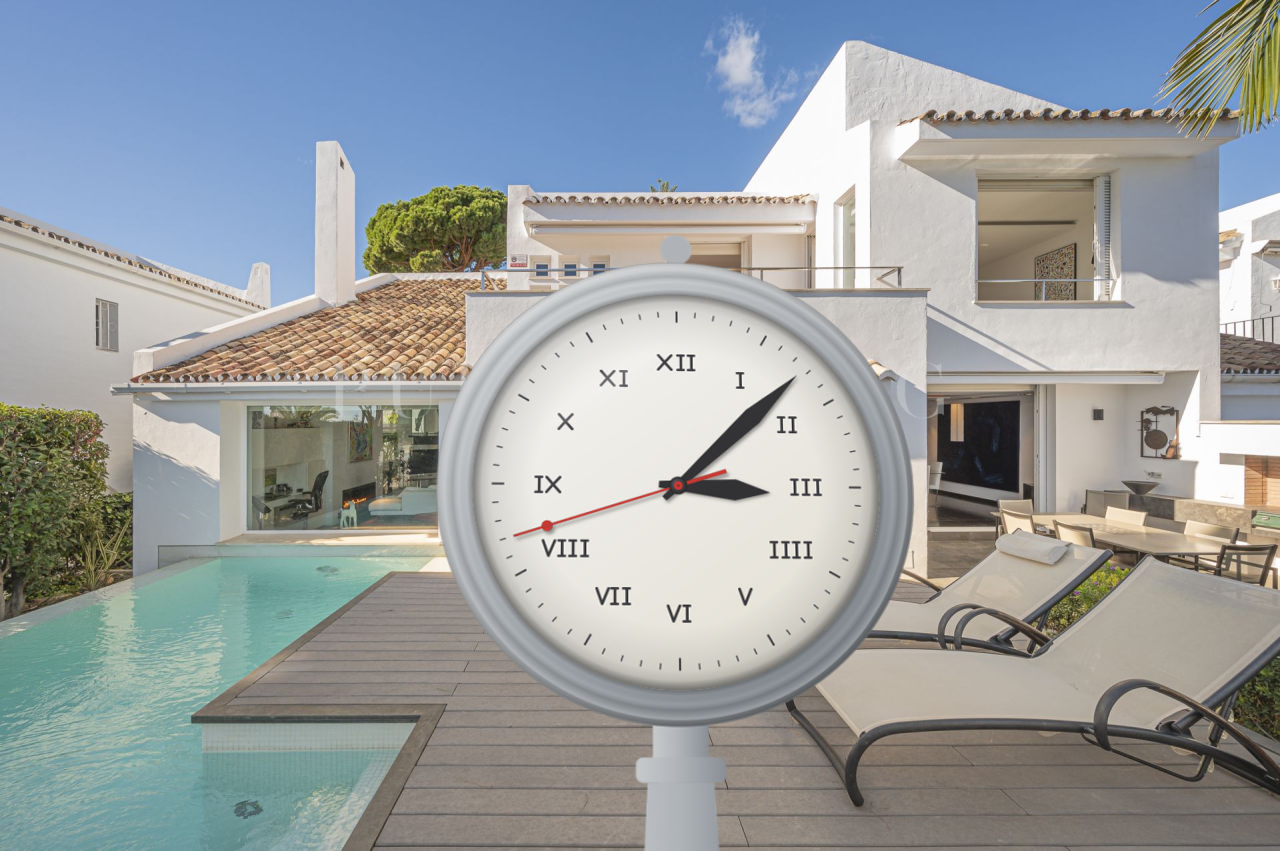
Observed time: 3:07:42
